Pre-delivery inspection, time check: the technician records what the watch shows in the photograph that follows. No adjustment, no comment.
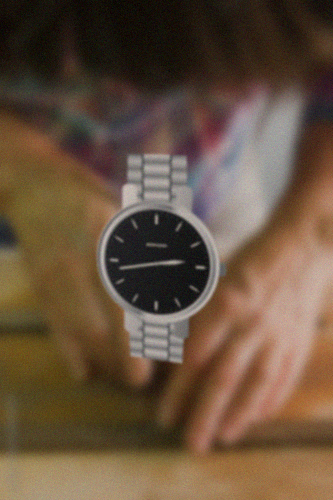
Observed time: 2:43
